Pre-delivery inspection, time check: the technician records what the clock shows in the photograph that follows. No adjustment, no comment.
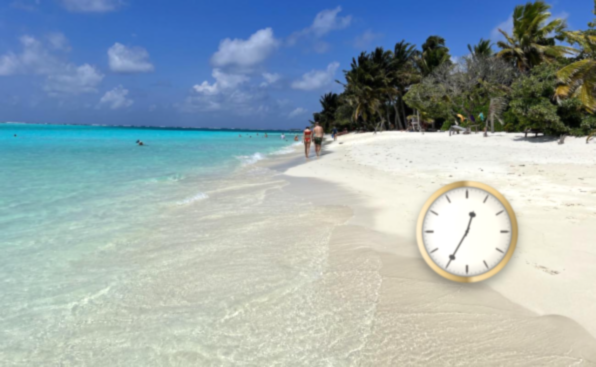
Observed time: 12:35
